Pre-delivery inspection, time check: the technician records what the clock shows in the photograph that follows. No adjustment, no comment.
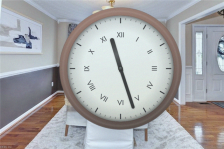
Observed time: 11:27
